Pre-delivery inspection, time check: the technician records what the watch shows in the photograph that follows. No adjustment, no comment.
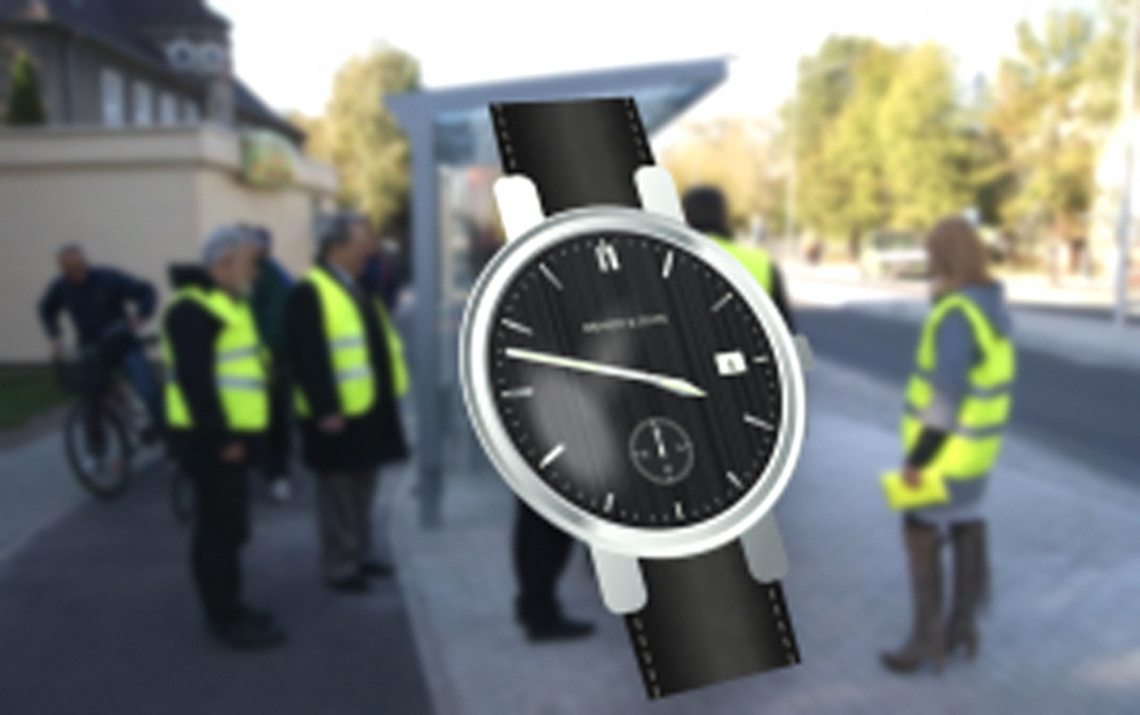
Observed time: 3:48
